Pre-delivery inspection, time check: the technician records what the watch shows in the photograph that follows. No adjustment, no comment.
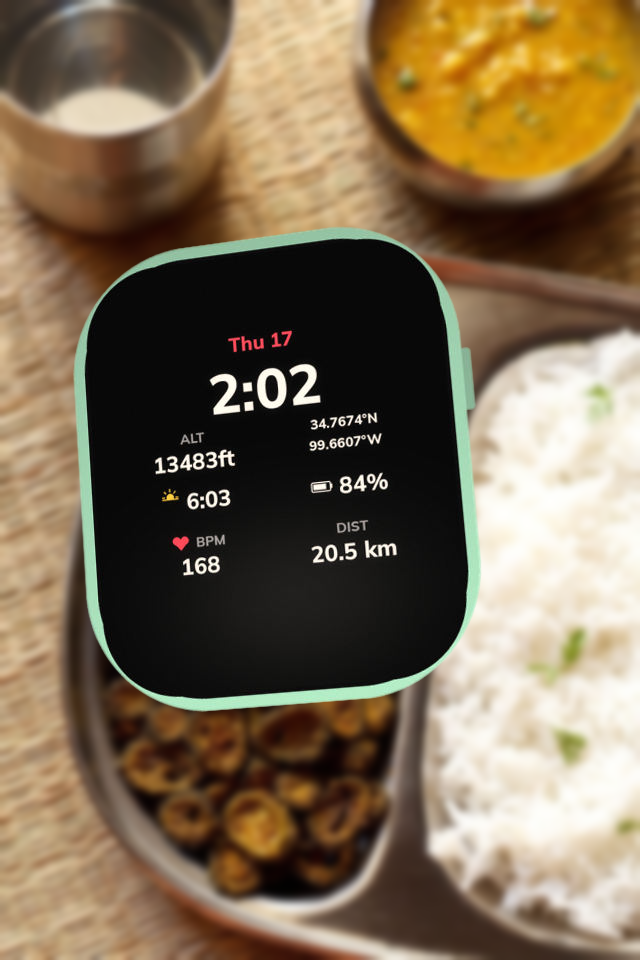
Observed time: 2:02
